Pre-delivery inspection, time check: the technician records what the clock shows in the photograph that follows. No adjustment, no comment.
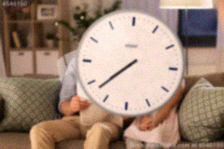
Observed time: 7:38
